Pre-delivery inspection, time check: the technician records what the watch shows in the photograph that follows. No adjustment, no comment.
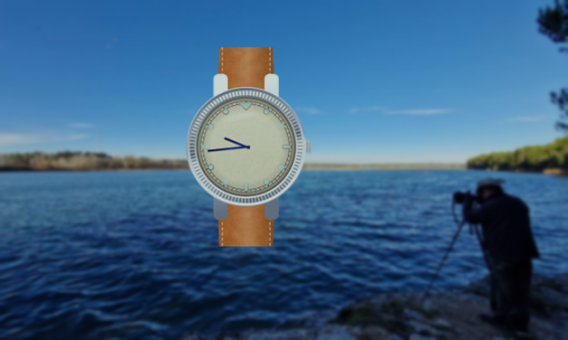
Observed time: 9:44
